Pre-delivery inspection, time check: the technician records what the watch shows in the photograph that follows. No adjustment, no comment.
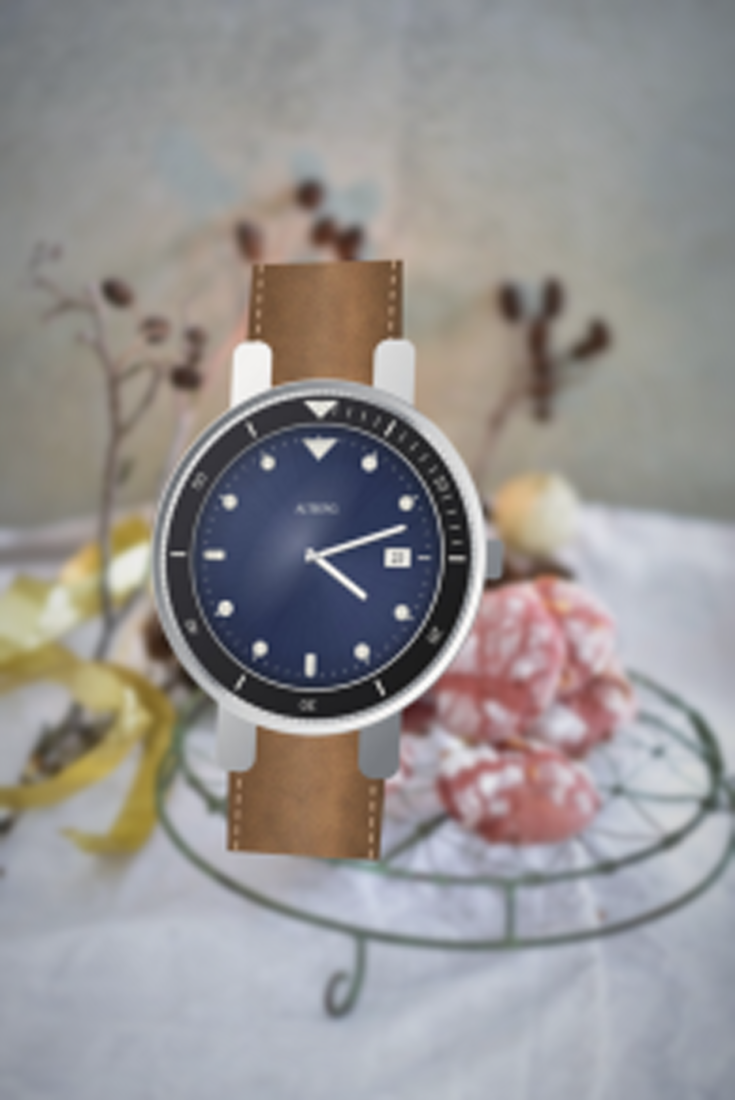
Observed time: 4:12
